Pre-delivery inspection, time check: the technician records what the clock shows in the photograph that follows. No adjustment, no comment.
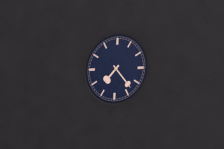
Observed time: 7:23
